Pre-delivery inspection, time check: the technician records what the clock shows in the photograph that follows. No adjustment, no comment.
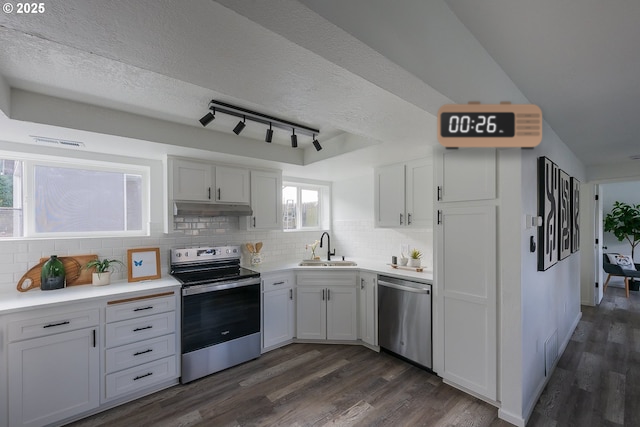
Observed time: 0:26
